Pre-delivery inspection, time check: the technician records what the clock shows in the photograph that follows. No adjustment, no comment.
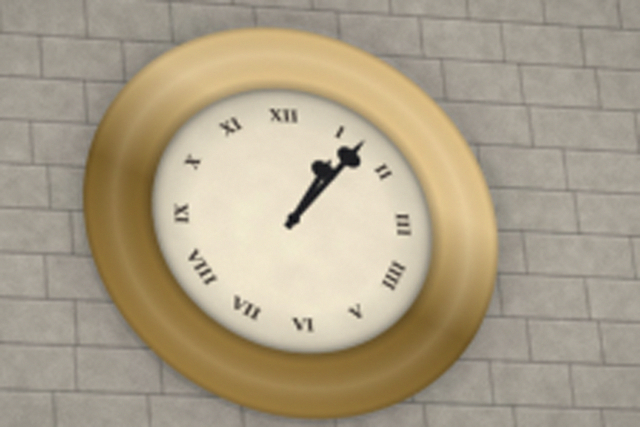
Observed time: 1:07
